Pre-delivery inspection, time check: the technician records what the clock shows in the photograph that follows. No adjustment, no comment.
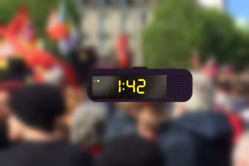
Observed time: 1:42
